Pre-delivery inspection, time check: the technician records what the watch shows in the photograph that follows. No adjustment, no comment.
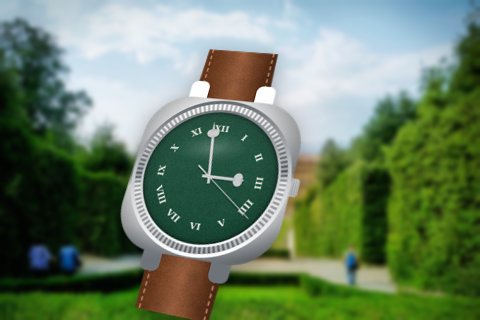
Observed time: 2:58:21
